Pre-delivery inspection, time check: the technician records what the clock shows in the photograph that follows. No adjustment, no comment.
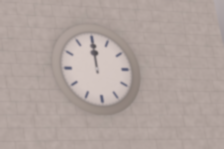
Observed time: 12:00
